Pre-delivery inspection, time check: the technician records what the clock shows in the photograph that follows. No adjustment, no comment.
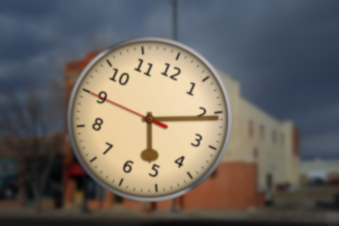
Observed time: 5:10:45
